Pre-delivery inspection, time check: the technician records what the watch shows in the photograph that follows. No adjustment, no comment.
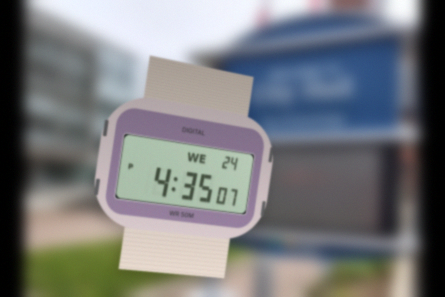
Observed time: 4:35:07
